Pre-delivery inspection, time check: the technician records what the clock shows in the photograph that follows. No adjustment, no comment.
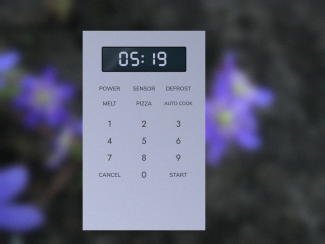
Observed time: 5:19
